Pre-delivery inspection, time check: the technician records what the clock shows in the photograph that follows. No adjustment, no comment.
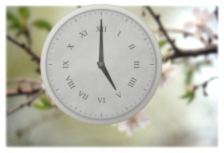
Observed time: 5:00
